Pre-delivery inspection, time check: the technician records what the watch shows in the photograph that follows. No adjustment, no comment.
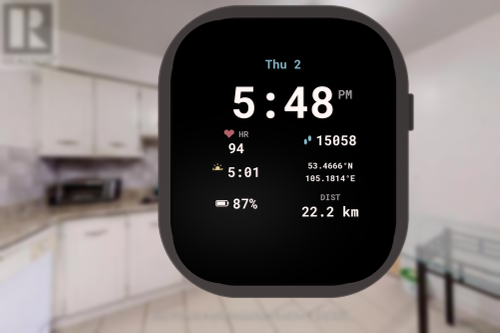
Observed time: 5:48
